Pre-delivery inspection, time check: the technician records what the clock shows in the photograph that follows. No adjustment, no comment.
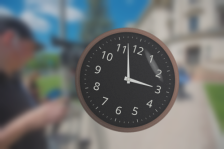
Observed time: 2:57
